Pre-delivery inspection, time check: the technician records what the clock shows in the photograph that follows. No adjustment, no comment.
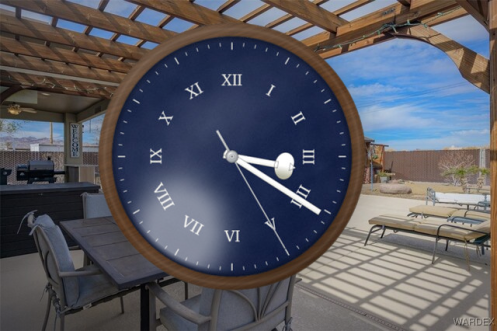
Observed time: 3:20:25
